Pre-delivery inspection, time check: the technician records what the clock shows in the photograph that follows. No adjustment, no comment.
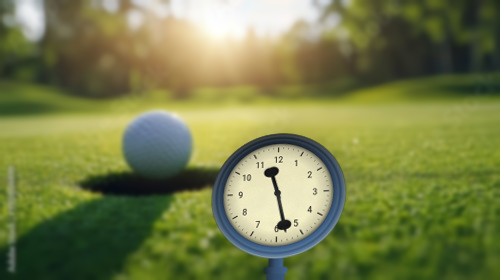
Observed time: 11:28
